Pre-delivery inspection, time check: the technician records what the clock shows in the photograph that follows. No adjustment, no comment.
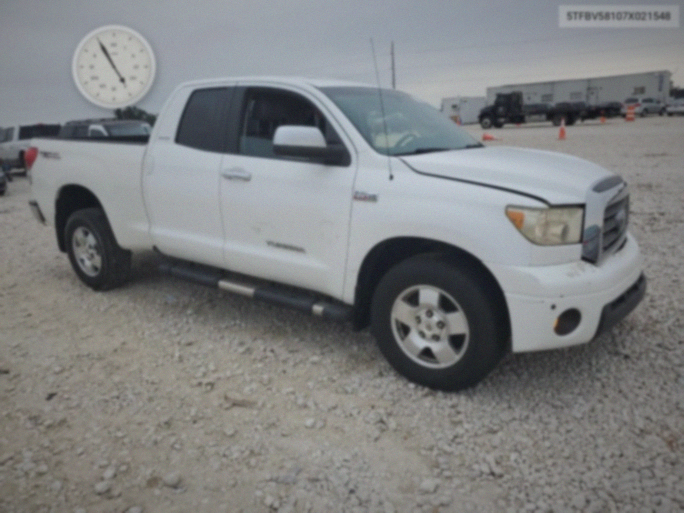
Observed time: 4:55
